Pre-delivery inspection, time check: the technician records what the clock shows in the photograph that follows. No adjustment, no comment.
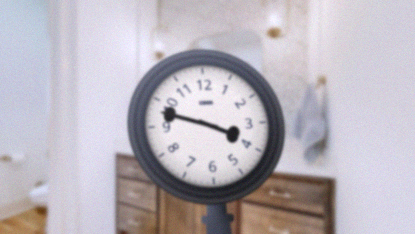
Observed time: 3:48
